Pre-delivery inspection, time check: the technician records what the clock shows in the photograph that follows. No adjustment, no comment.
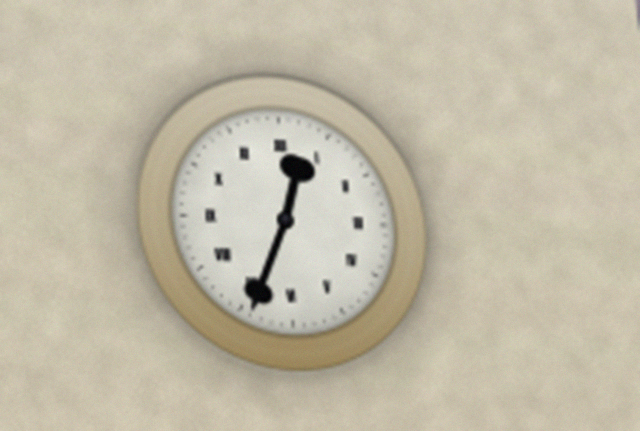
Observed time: 12:34
